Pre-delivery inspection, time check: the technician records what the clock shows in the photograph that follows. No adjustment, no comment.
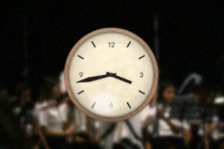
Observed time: 3:43
